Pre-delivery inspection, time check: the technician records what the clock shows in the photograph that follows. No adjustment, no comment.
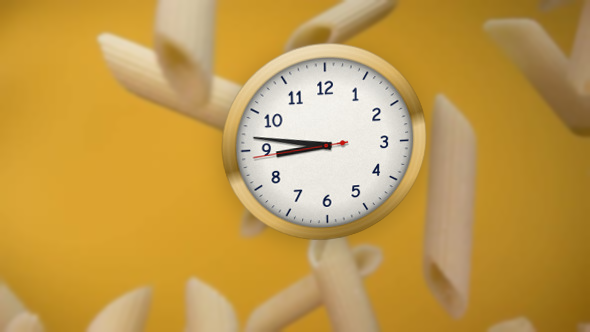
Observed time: 8:46:44
